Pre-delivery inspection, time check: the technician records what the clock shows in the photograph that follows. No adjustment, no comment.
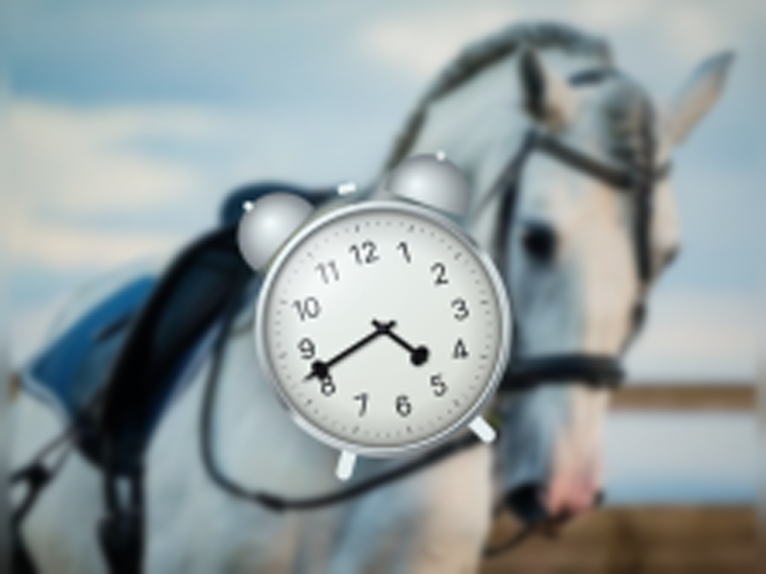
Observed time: 4:42
